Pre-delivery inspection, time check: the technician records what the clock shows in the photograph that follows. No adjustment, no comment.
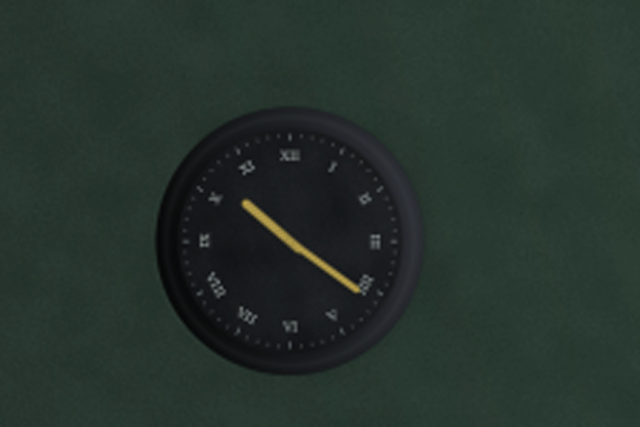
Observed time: 10:21
